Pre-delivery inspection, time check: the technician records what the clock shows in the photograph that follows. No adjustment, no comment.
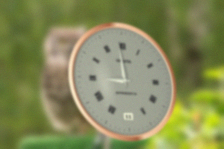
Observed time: 8:59
